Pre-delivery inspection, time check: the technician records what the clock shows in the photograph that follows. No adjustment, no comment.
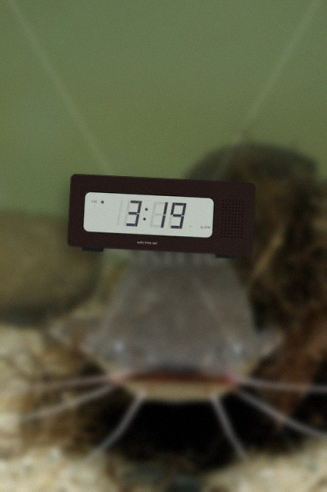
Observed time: 3:19
